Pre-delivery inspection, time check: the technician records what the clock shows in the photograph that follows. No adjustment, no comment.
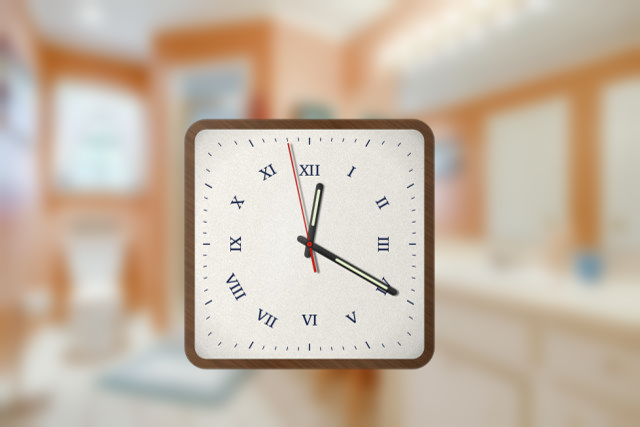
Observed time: 12:19:58
